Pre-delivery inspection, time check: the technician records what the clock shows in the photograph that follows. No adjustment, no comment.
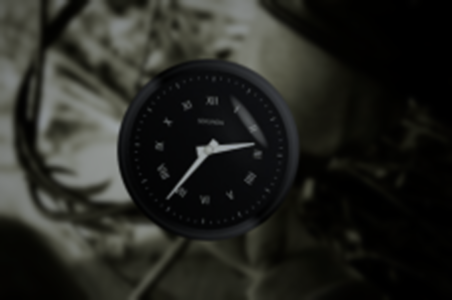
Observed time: 2:36
